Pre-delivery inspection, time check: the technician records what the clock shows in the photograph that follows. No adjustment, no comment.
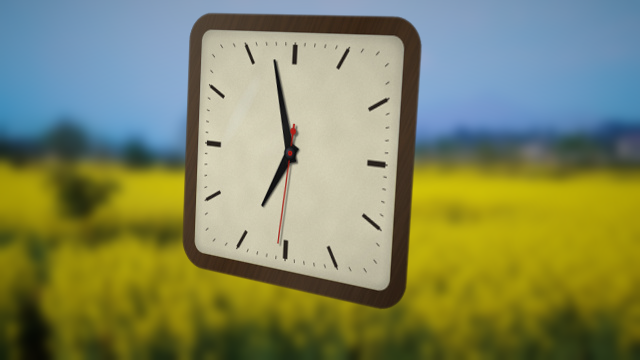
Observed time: 6:57:31
